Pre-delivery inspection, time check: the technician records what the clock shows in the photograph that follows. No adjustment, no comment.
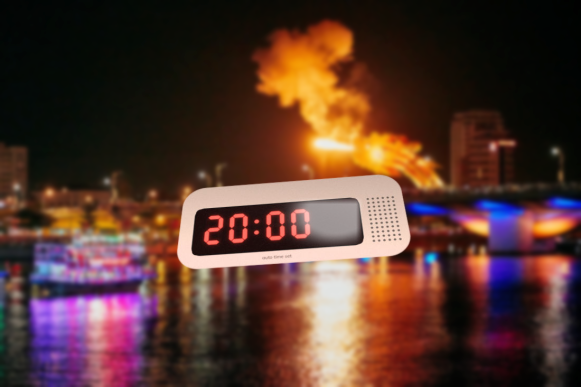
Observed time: 20:00
